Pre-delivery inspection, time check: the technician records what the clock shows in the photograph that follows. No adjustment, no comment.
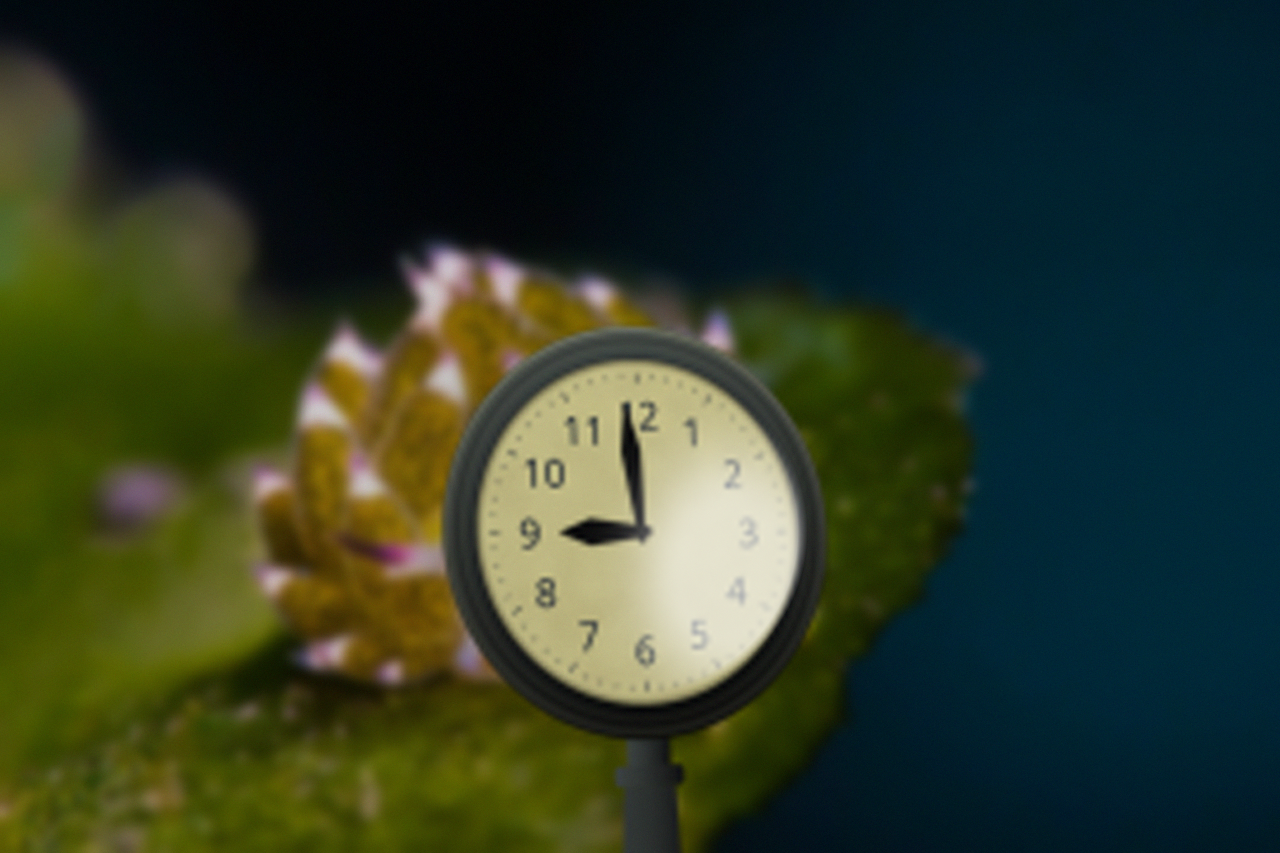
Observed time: 8:59
